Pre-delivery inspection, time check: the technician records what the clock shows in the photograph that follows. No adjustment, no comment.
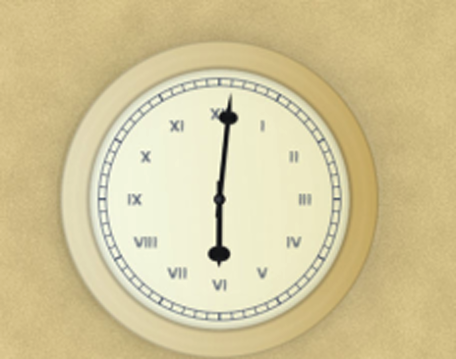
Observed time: 6:01
